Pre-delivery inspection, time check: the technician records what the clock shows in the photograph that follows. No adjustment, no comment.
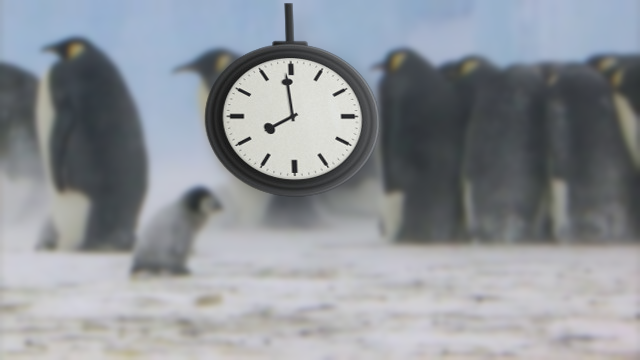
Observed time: 7:59
